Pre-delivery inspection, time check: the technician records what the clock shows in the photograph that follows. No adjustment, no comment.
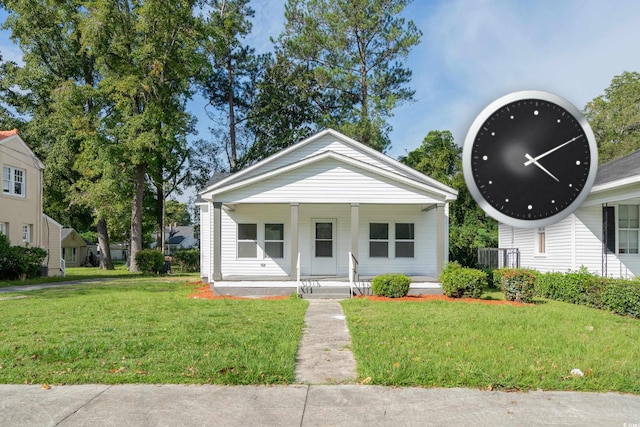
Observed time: 4:10
